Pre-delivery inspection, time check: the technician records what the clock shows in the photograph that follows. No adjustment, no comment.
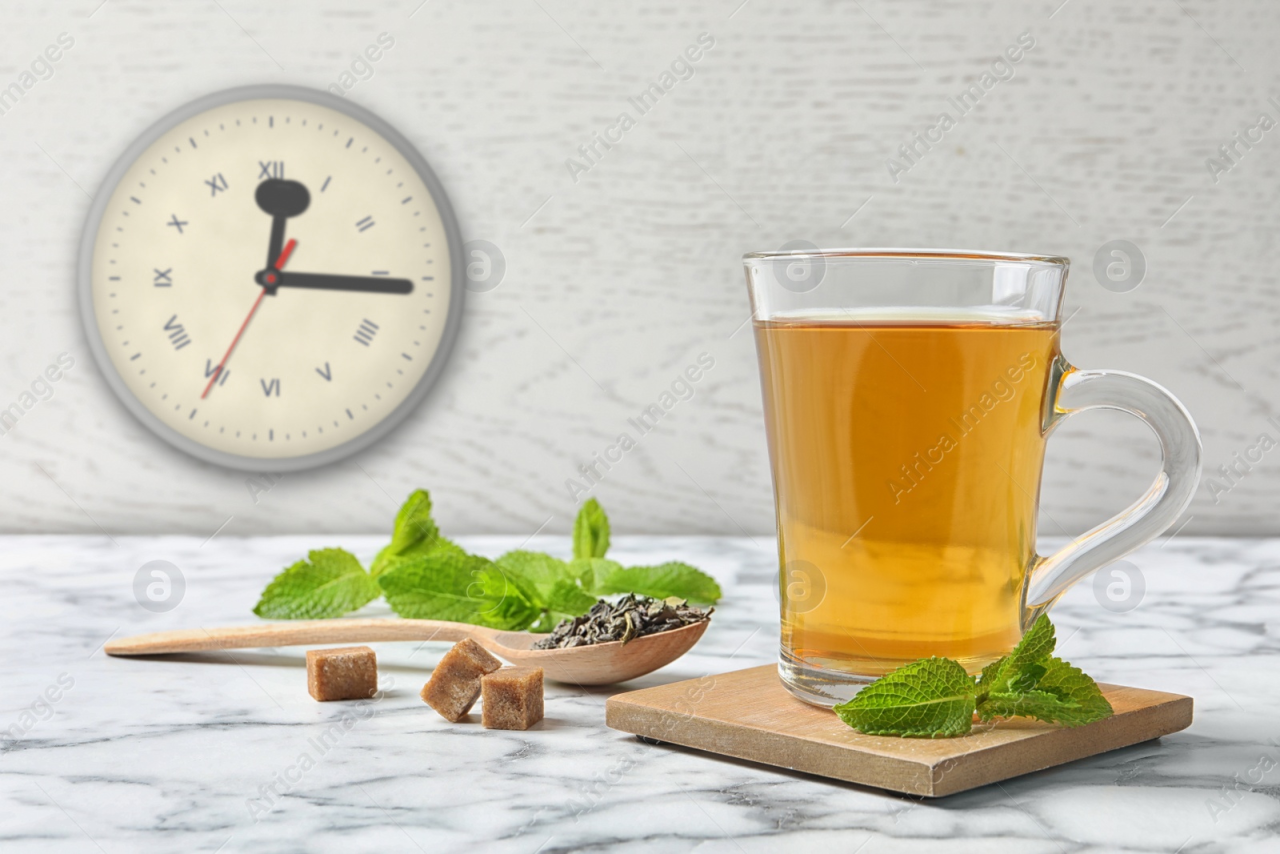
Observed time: 12:15:35
